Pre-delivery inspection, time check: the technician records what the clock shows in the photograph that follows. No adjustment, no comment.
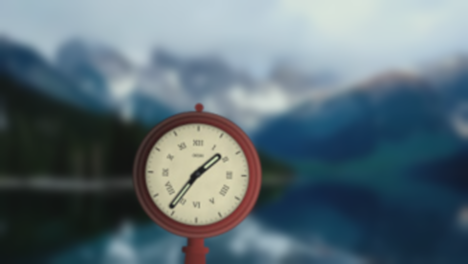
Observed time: 1:36
